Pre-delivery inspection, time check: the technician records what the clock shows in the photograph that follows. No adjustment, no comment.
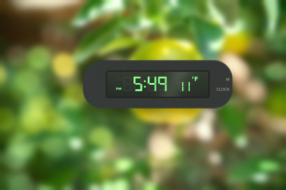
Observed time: 5:49
